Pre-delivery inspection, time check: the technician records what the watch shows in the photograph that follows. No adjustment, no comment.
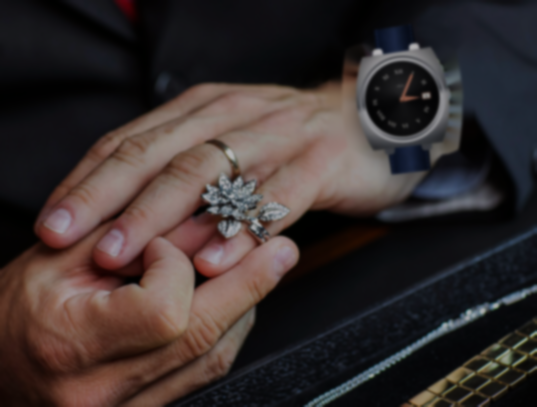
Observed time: 3:05
